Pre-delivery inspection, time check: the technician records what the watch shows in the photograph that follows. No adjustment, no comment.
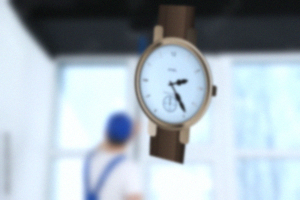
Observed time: 2:24
